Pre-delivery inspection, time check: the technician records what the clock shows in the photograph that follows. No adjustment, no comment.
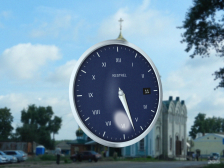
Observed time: 5:27
